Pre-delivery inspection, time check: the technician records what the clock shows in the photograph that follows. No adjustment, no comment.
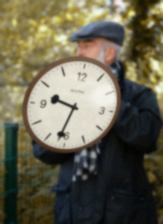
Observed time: 9:32
